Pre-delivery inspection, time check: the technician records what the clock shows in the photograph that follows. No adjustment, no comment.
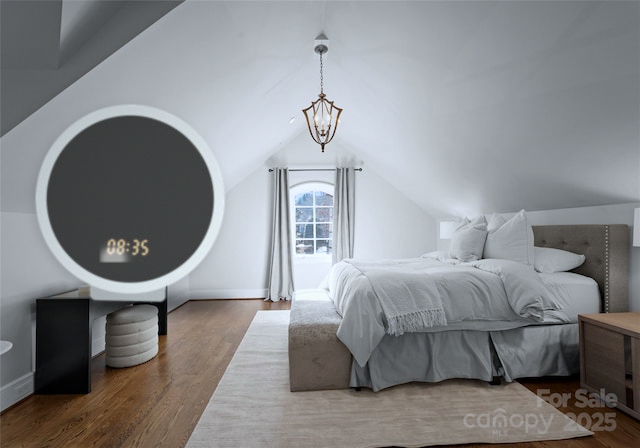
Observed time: 8:35
